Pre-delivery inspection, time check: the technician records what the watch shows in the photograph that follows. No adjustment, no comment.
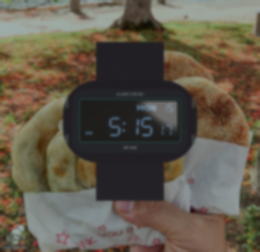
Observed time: 5:15:17
